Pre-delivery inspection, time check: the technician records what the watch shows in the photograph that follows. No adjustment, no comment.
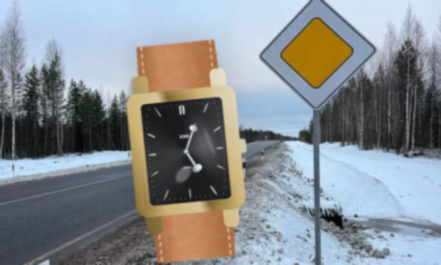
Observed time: 5:04
